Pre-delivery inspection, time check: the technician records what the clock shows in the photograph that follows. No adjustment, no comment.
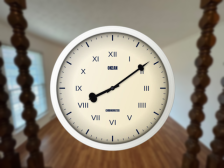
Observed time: 8:09
